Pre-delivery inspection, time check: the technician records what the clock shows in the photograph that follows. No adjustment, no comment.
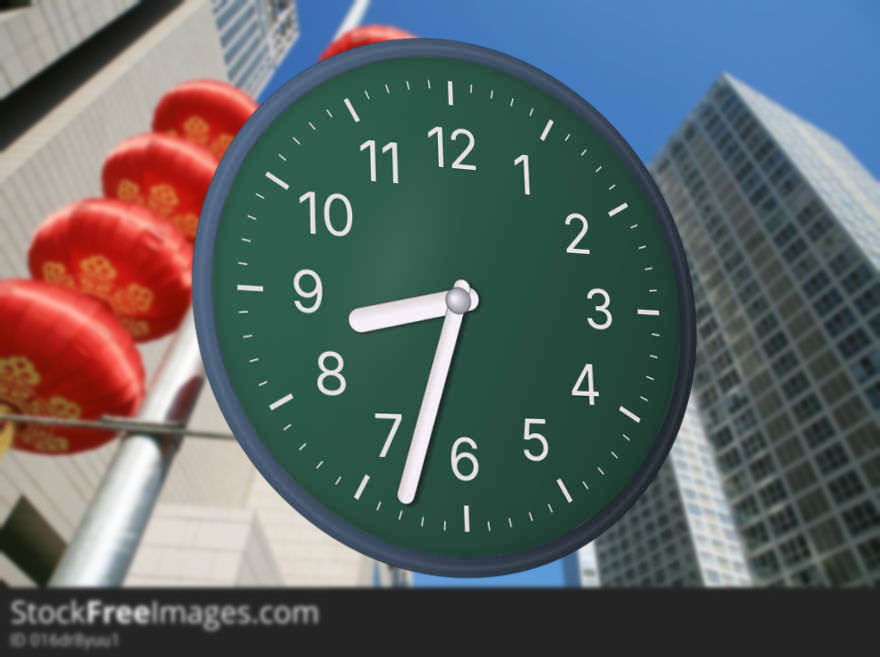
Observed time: 8:33
